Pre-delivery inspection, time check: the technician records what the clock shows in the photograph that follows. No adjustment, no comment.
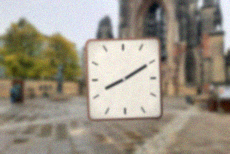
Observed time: 8:10
